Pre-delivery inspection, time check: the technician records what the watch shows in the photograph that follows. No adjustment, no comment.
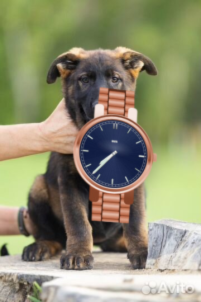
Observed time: 7:37
